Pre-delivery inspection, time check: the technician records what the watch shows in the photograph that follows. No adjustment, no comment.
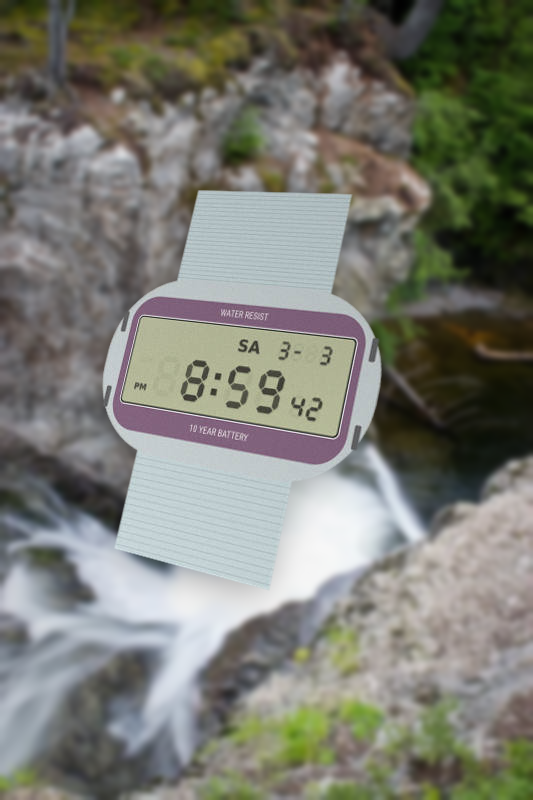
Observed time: 8:59:42
